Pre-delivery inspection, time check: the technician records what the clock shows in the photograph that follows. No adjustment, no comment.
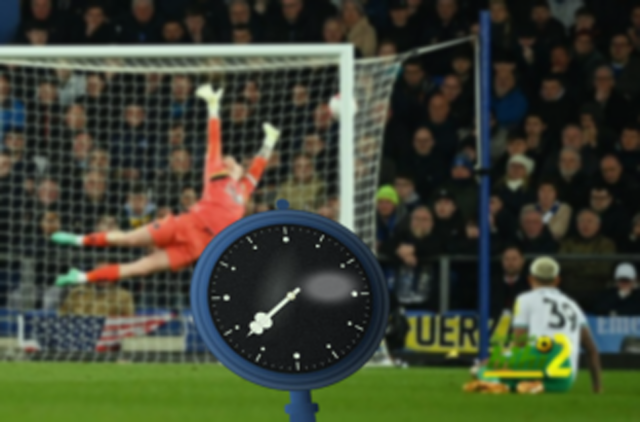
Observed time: 7:38
